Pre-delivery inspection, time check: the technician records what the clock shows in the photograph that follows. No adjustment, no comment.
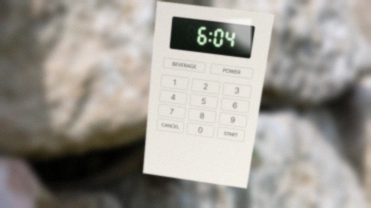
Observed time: 6:04
